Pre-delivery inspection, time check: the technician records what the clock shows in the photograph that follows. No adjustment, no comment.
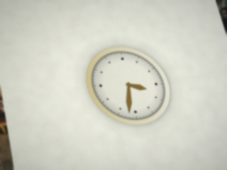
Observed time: 3:32
